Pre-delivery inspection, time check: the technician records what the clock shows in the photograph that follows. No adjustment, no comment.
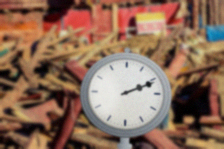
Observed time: 2:11
